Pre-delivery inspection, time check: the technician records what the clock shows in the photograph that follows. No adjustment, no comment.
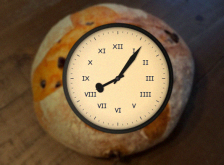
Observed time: 8:06
